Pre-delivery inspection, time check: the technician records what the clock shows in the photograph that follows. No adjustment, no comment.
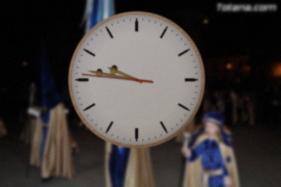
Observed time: 9:46:46
